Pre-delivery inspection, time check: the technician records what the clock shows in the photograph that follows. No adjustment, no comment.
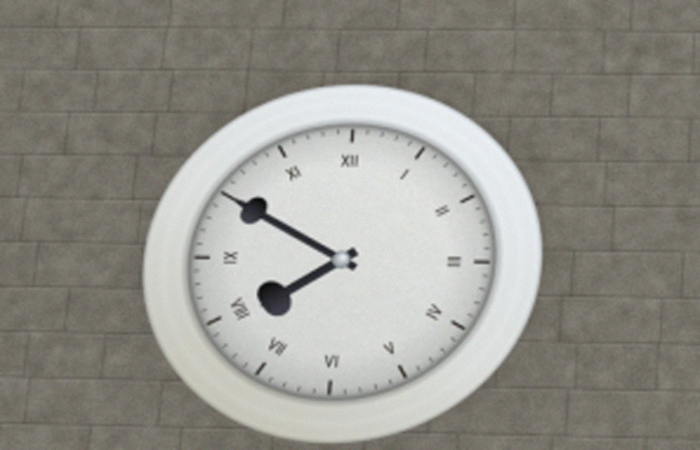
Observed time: 7:50
